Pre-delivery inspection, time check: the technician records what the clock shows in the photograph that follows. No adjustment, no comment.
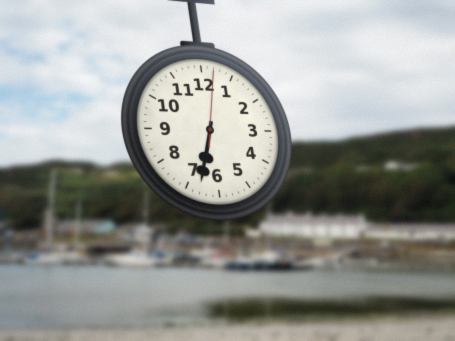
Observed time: 6:33:02
